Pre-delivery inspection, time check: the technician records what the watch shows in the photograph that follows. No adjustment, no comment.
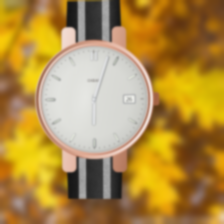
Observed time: 6:03
